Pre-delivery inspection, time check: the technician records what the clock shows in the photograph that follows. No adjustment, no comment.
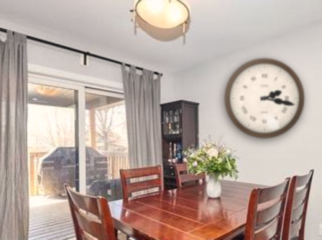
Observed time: 2:17
